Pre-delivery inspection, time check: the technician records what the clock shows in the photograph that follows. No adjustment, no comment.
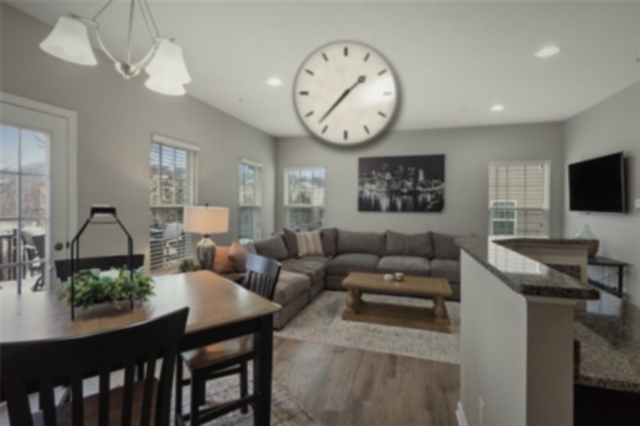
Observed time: 1:37
